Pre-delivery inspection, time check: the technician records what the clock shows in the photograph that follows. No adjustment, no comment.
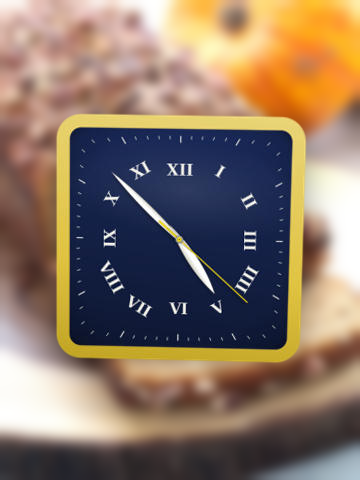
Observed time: 4:52:22
